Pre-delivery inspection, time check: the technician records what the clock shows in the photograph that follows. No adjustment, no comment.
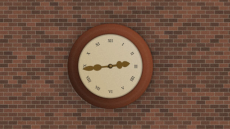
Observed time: 2:44
